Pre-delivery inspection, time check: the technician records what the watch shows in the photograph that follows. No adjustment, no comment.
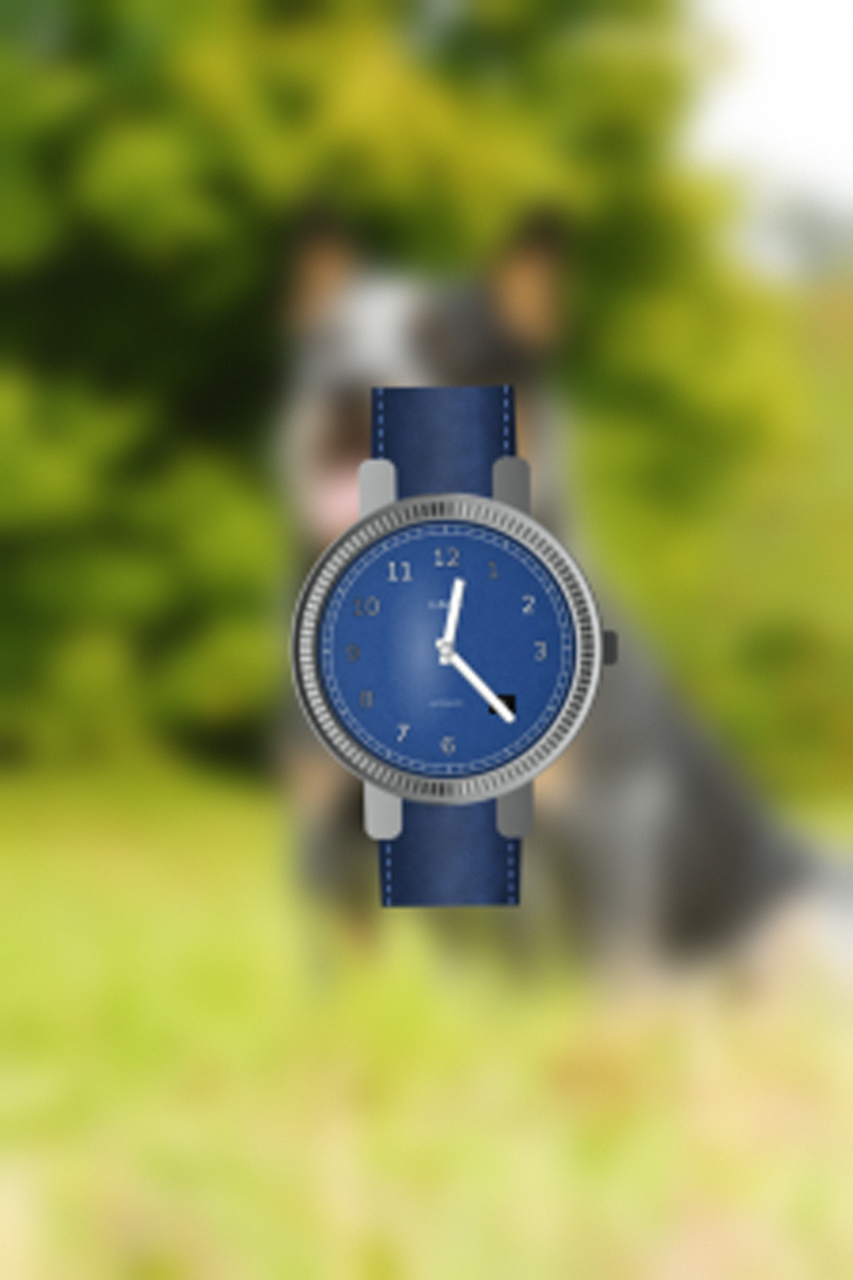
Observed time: 12:23
